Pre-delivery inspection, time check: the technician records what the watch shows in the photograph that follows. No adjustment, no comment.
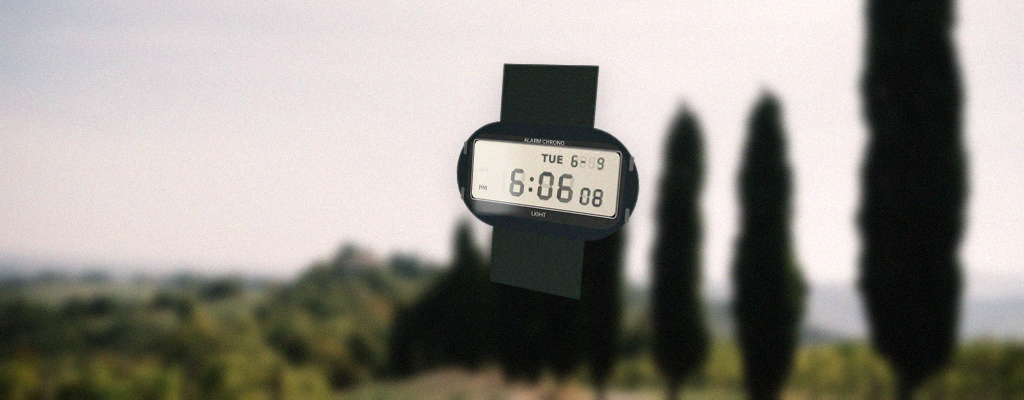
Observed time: 6:06:08
